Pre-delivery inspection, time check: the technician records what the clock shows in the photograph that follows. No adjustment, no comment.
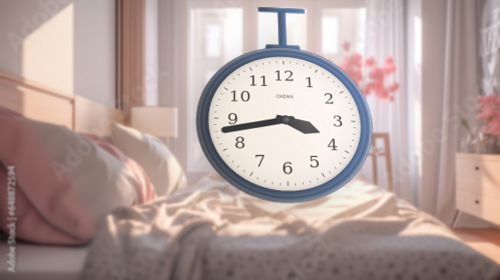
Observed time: 3:43
